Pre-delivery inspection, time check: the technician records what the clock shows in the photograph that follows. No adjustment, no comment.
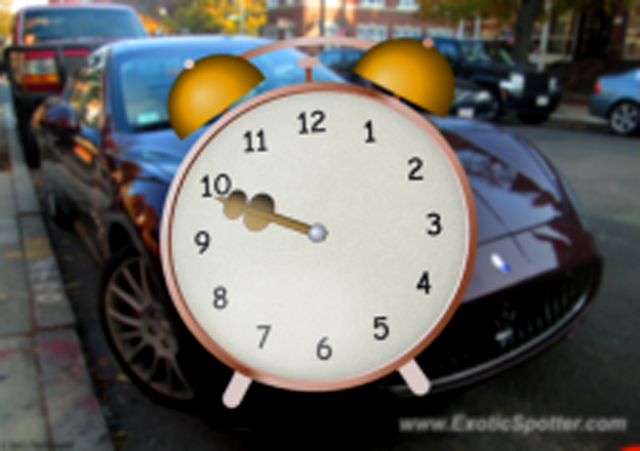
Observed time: 9:49
